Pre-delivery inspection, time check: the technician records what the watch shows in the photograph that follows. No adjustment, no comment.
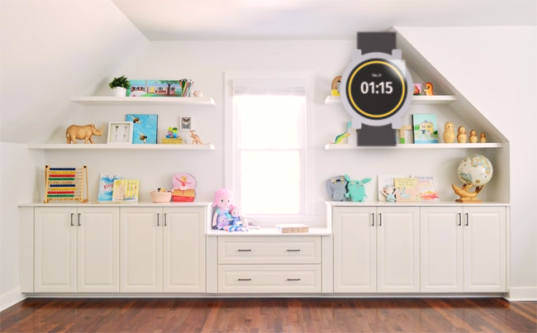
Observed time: 1:15
